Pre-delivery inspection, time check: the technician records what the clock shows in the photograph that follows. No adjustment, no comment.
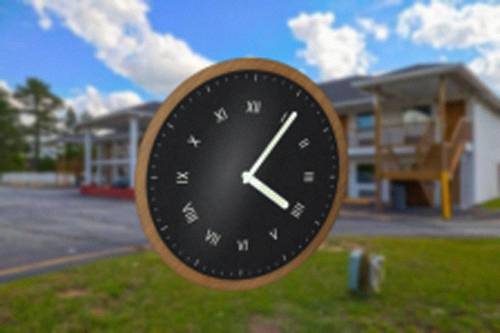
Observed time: 4:06
